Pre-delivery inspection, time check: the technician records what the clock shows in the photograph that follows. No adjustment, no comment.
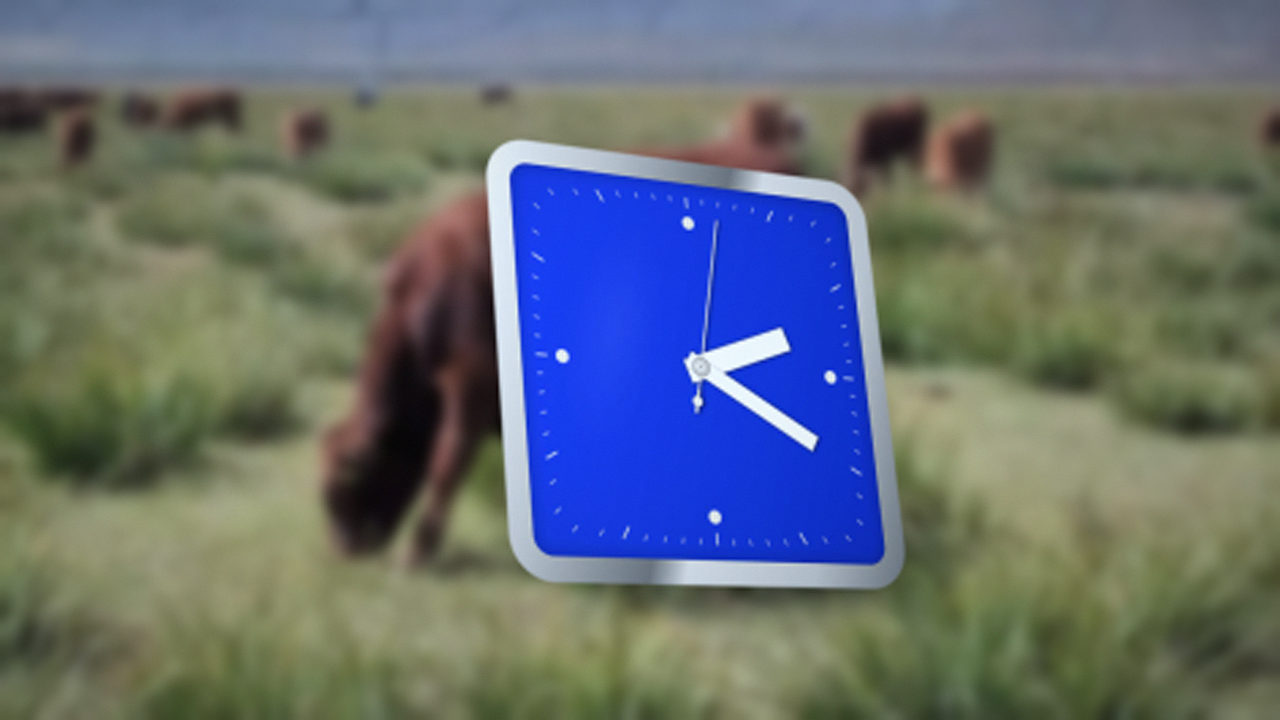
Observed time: 2:20:02
